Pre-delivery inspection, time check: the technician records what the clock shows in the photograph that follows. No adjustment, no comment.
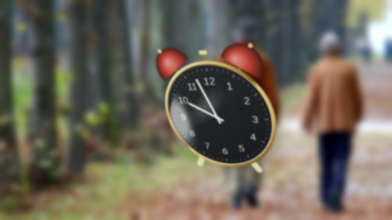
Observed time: 9:57
